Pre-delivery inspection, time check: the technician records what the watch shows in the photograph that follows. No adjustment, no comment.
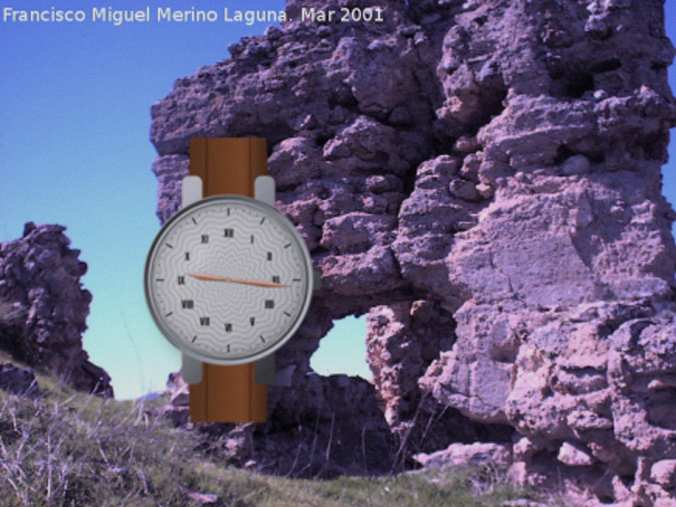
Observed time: 9:16
